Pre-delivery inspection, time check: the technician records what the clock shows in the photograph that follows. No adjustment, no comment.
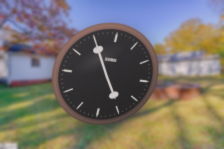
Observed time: 4:55
